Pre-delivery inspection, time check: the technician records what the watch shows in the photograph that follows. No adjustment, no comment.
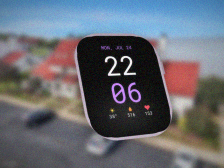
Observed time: 22:06
